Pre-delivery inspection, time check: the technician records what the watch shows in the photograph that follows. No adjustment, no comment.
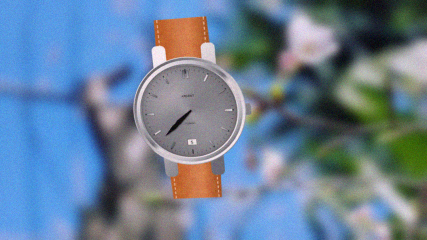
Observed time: 7:38
